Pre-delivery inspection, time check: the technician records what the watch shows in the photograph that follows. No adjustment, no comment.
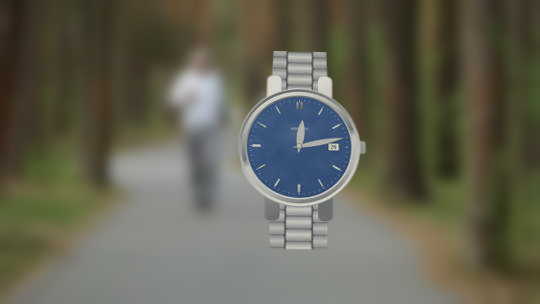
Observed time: 12:13
